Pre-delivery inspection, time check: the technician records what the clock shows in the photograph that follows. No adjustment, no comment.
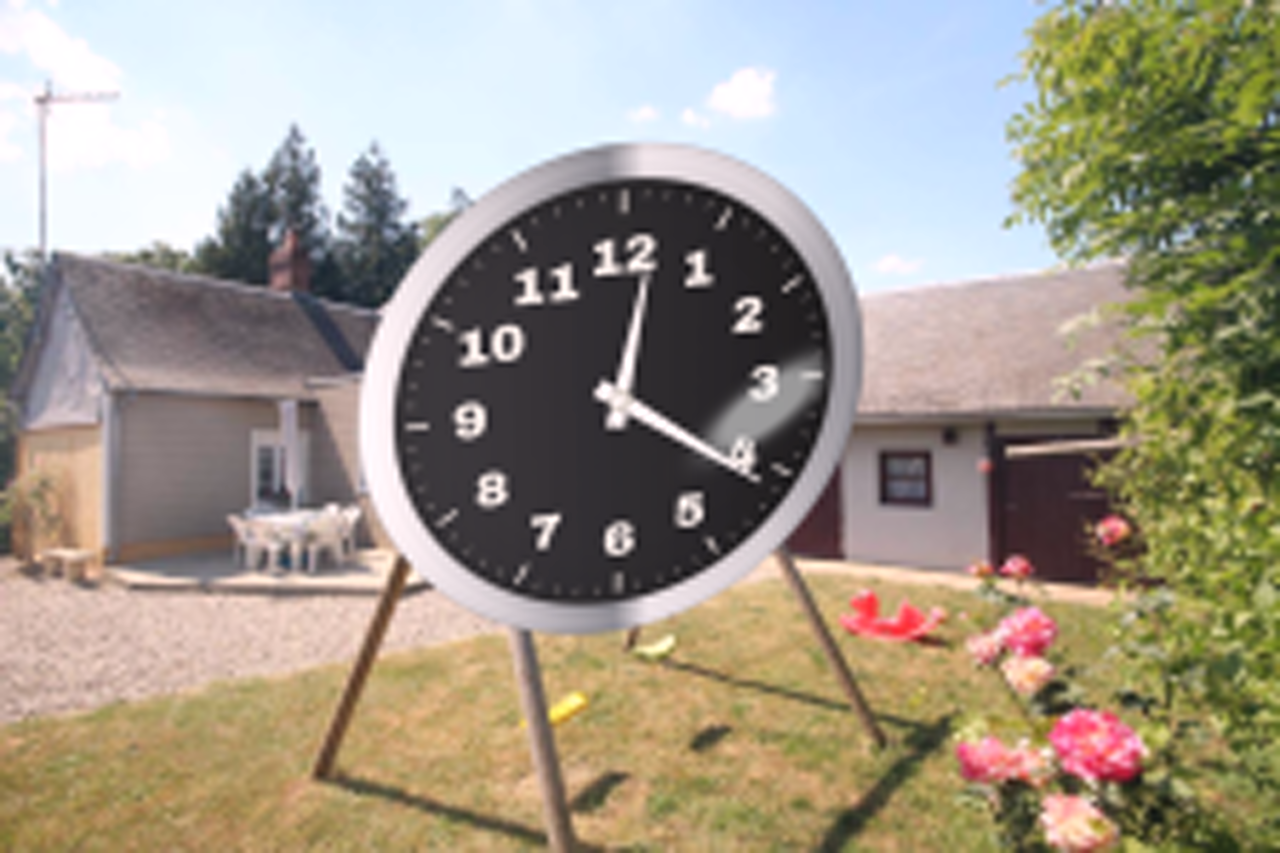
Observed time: 12:21
